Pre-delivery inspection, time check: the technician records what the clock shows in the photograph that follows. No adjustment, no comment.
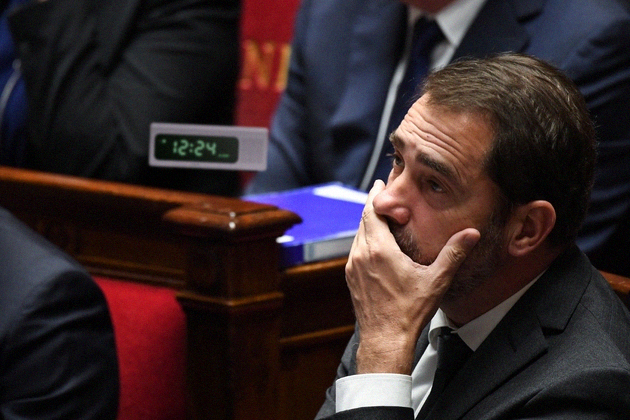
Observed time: 12:24
